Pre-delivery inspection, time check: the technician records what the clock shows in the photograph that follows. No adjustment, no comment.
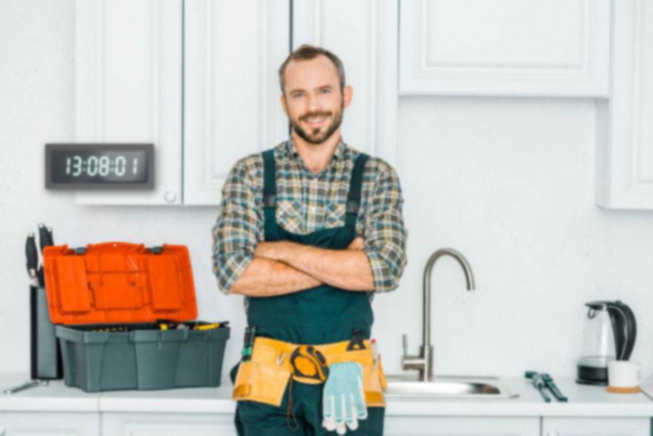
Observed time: 13:08:01
